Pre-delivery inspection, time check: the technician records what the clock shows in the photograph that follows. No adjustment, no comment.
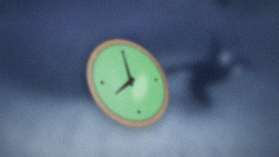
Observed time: 8:00
